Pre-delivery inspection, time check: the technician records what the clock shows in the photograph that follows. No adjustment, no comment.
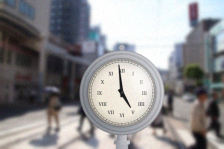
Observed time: 4:59
